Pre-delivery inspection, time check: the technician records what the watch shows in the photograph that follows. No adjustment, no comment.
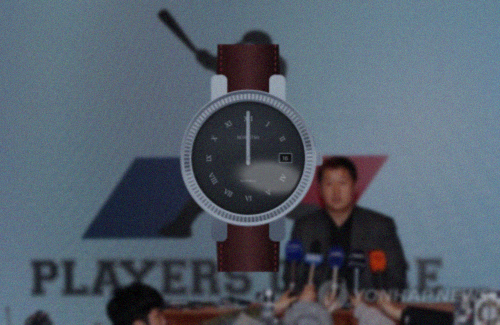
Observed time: 12:00
